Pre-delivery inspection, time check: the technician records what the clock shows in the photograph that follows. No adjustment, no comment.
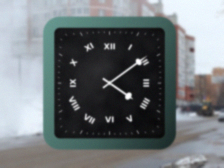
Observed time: 4:09
